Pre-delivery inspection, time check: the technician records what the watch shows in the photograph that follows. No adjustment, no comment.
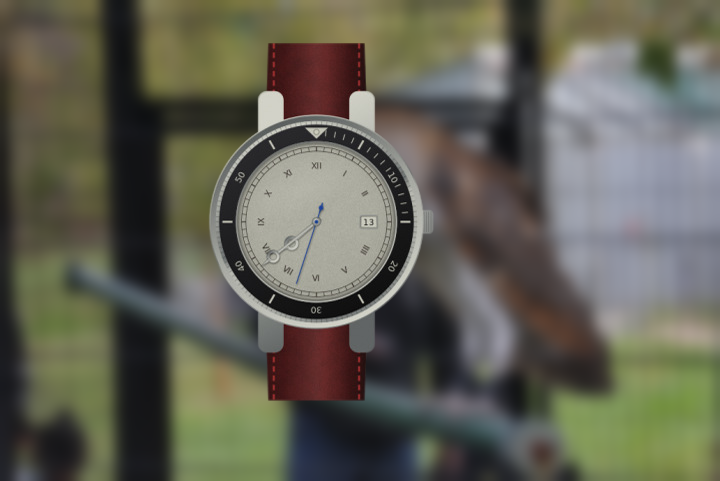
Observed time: 7:38:33
